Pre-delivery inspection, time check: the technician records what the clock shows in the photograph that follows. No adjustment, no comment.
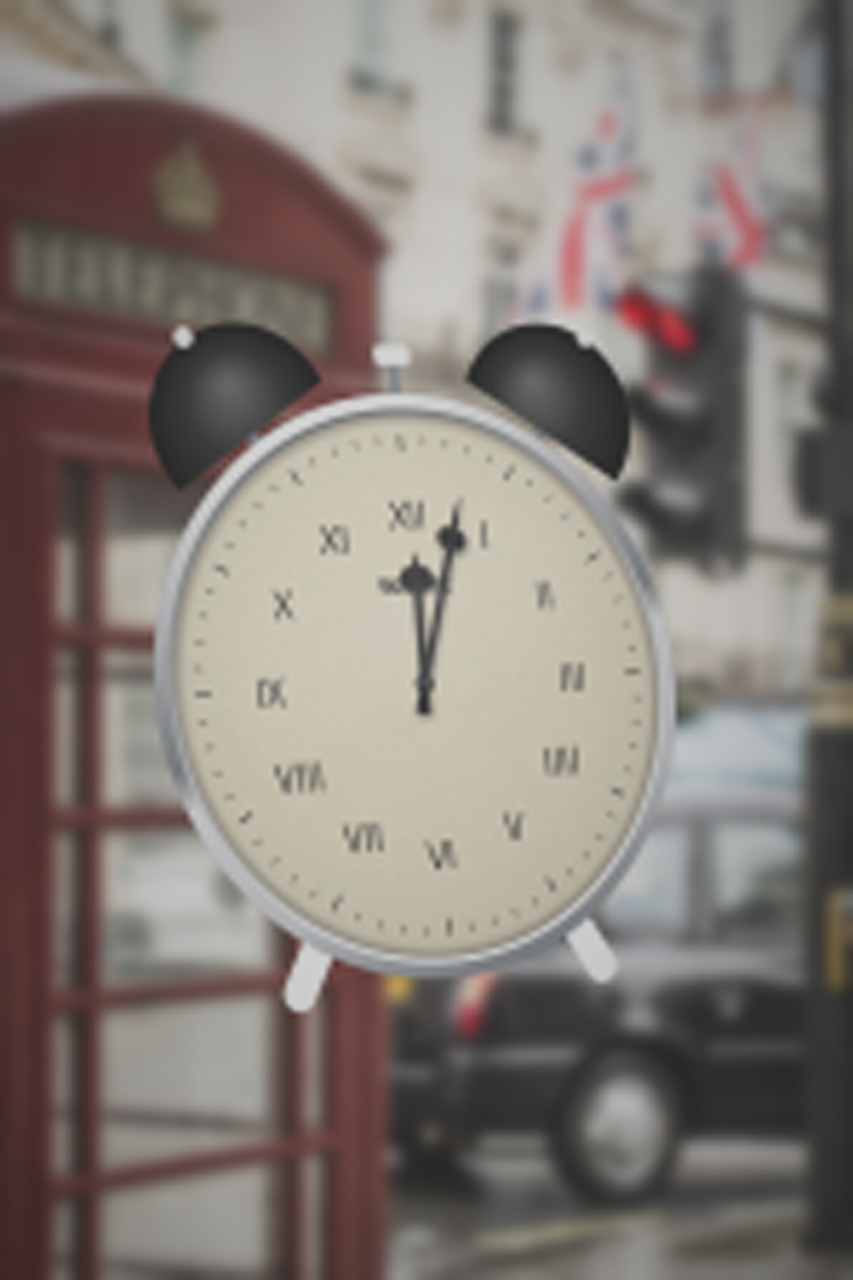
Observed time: 12:03
